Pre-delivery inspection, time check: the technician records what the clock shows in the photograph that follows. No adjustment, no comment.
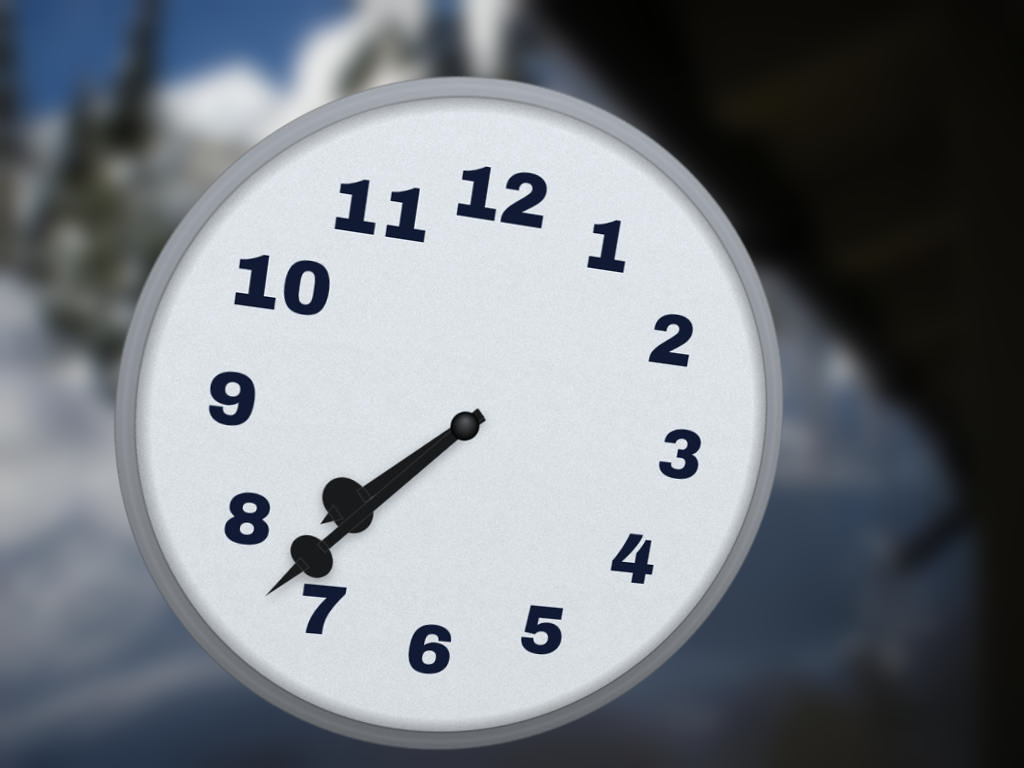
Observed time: 7:37
